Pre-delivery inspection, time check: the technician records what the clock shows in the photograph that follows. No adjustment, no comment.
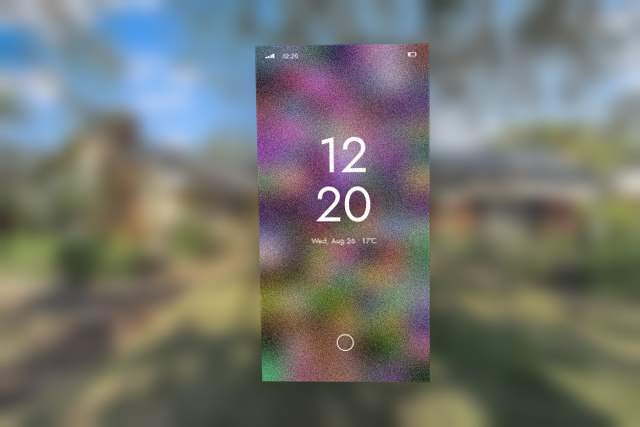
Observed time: 12:20
